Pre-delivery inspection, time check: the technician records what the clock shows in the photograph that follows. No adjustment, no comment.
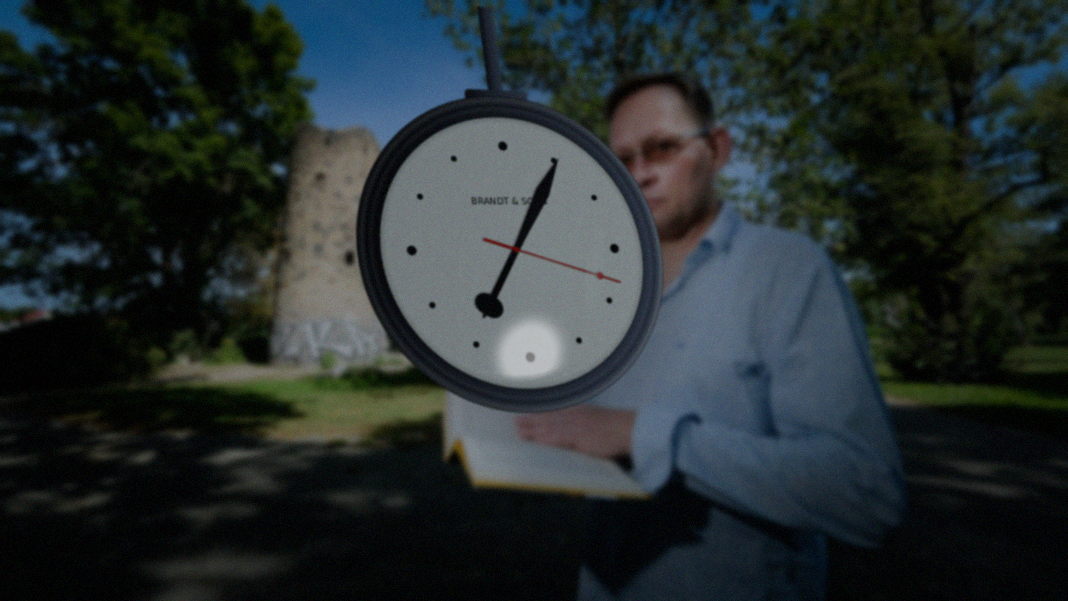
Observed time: 7:05:18
